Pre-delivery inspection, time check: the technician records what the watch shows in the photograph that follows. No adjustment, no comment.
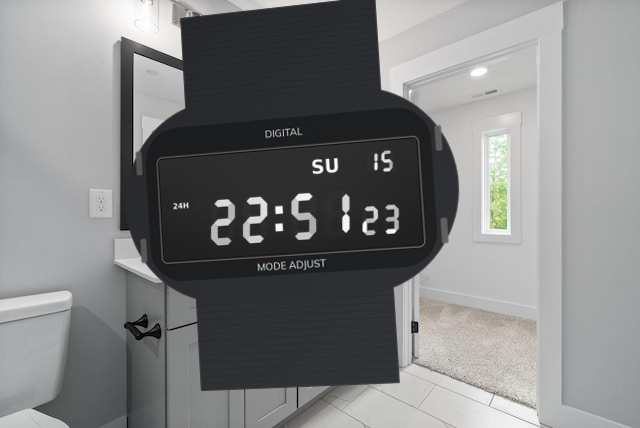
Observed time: 22:51:23
